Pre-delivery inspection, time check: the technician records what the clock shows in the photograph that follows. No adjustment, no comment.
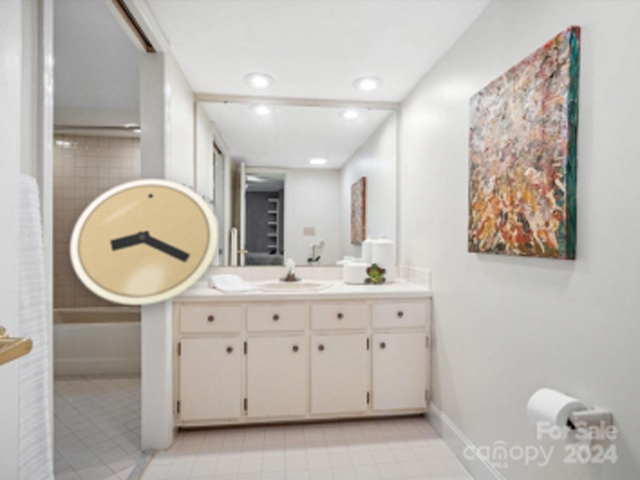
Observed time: 8:19
